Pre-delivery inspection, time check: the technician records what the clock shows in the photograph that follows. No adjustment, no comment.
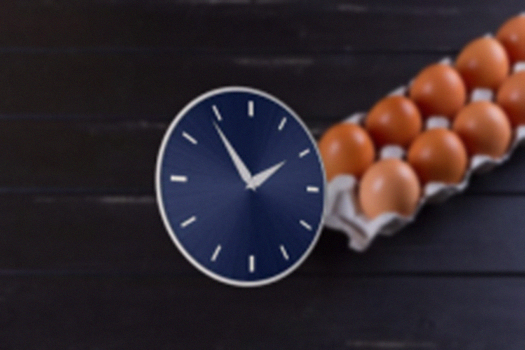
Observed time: 1:54
